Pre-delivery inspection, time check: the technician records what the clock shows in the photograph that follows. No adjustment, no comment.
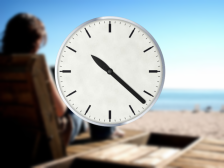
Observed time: 10:22
